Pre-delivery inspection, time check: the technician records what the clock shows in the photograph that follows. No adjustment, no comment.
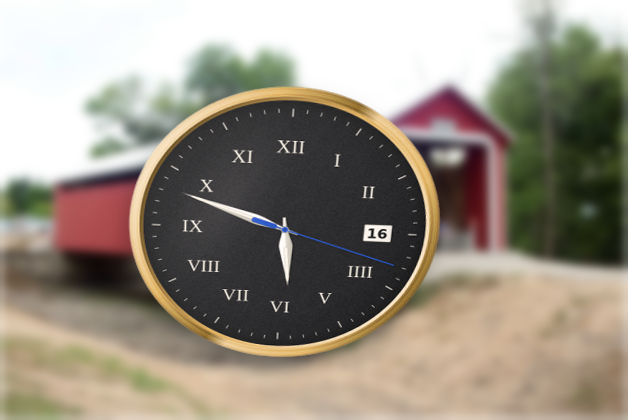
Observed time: 5:48:18
